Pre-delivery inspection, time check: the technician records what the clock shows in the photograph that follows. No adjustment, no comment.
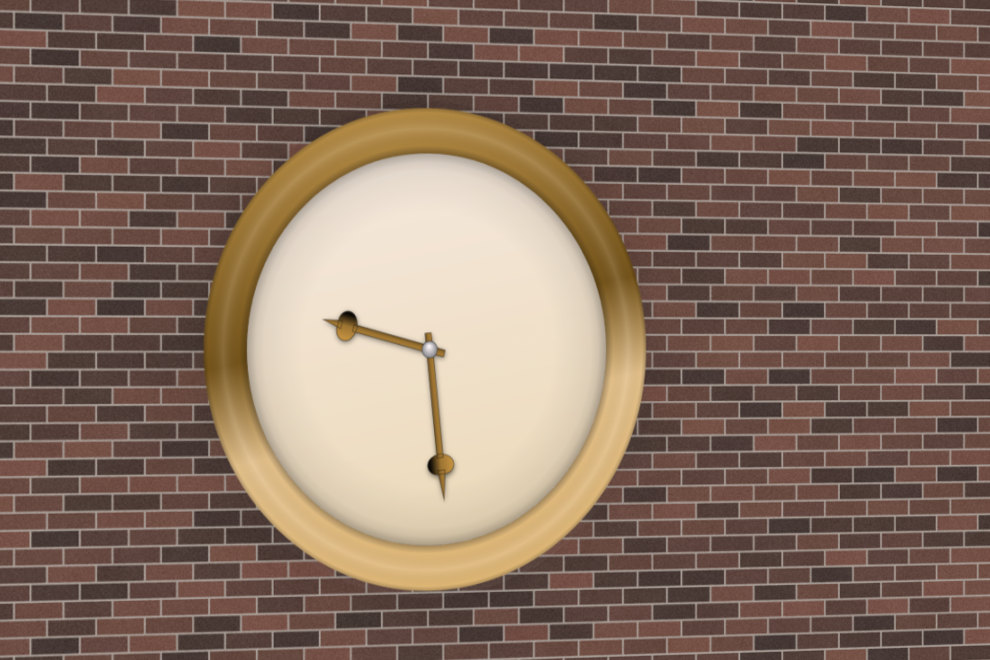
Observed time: 9:29
